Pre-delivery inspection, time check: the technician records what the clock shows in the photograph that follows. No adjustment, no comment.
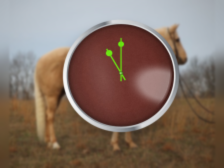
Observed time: 11:00
